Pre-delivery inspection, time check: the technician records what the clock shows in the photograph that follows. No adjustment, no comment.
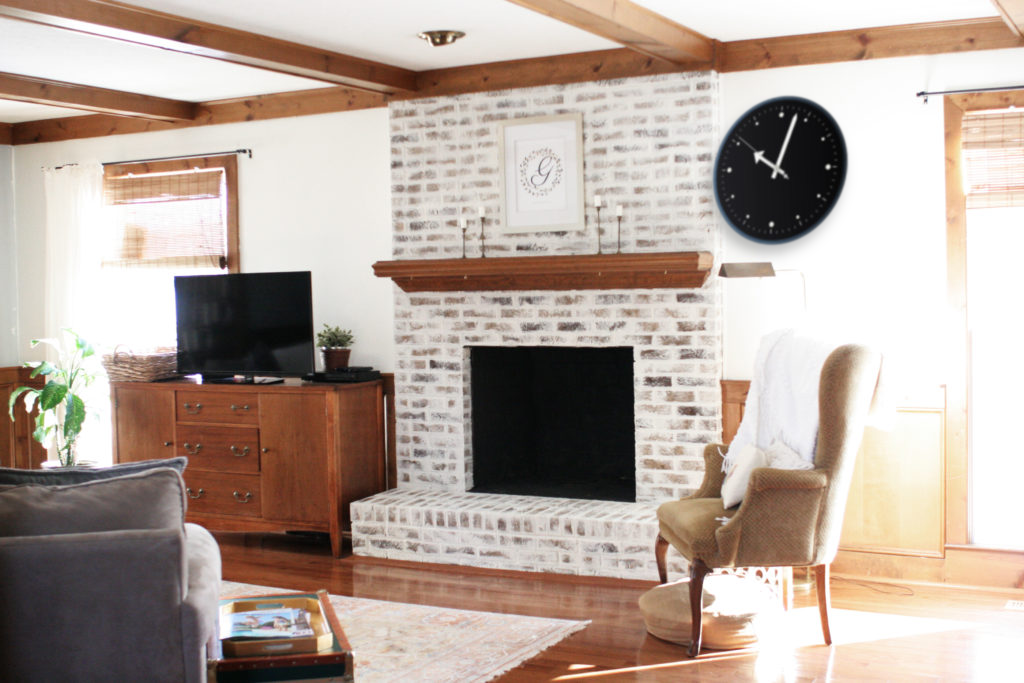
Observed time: 10:02:51
